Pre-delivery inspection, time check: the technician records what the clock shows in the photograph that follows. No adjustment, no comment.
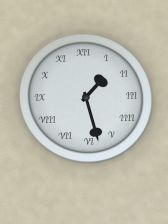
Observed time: 1:28
